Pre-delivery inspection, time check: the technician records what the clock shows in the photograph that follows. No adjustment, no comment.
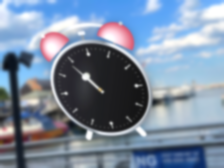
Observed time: 10:54
